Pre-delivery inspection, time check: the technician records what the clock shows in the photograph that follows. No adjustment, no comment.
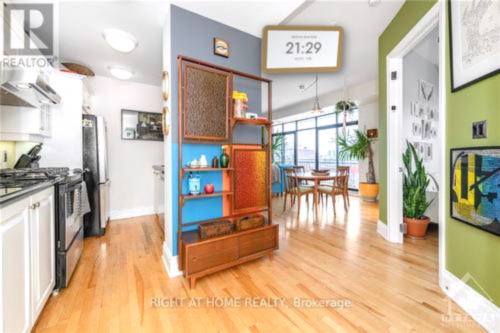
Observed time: 21:29
